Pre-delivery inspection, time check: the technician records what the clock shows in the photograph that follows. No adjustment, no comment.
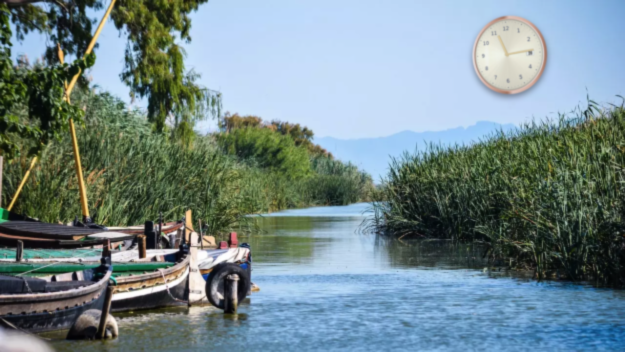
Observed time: 11:14
